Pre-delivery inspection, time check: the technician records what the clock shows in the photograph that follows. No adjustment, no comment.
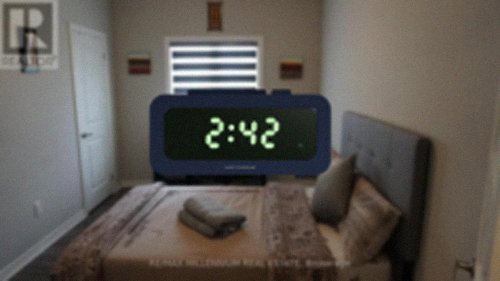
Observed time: 2:42
